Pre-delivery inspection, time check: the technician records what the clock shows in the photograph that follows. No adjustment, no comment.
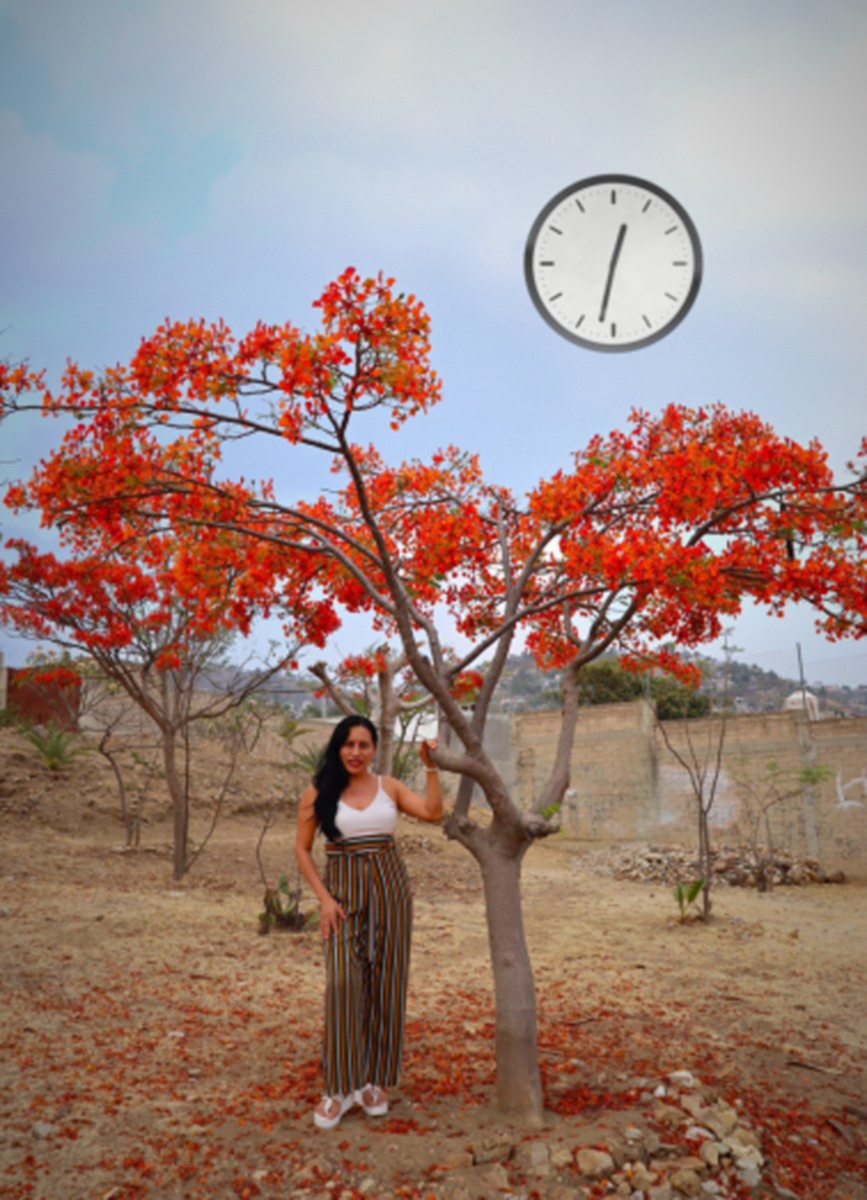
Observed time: 12:32
